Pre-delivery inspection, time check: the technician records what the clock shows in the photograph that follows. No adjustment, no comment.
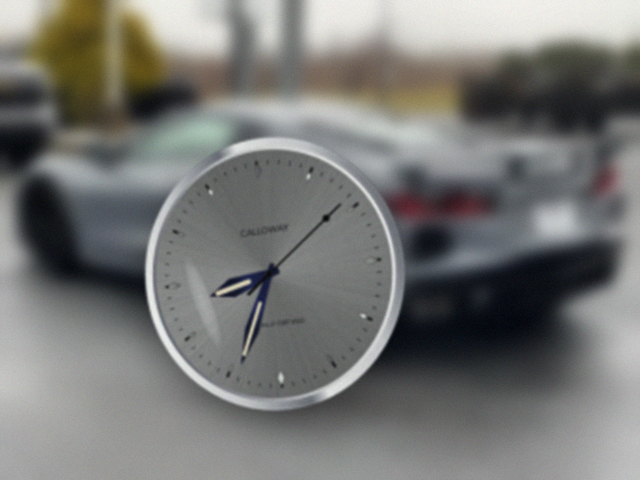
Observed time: 8:34:09
